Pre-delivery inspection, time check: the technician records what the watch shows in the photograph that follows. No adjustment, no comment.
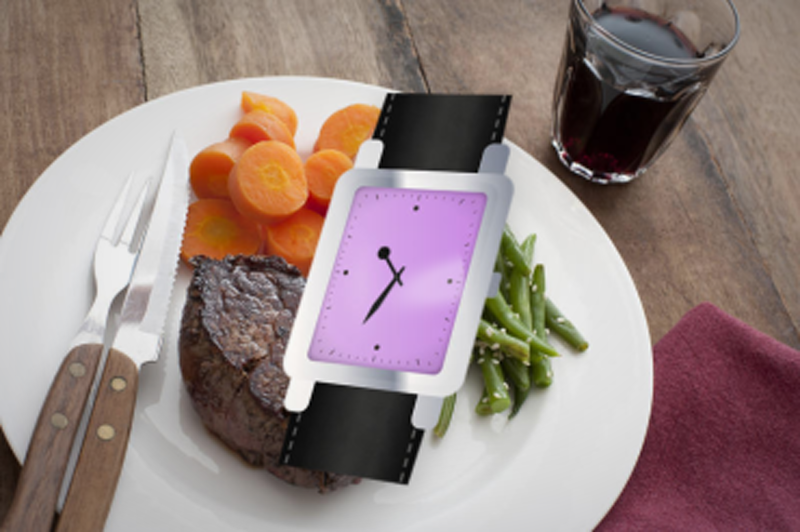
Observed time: 10:34
